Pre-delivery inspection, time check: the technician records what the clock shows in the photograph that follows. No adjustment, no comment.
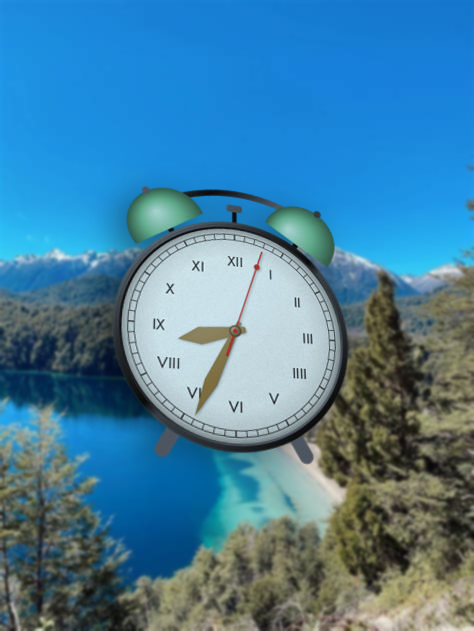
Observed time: 8:34:03
